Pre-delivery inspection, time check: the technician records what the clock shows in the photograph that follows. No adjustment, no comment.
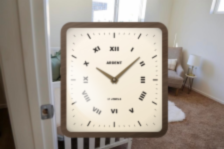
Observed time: 10:08
